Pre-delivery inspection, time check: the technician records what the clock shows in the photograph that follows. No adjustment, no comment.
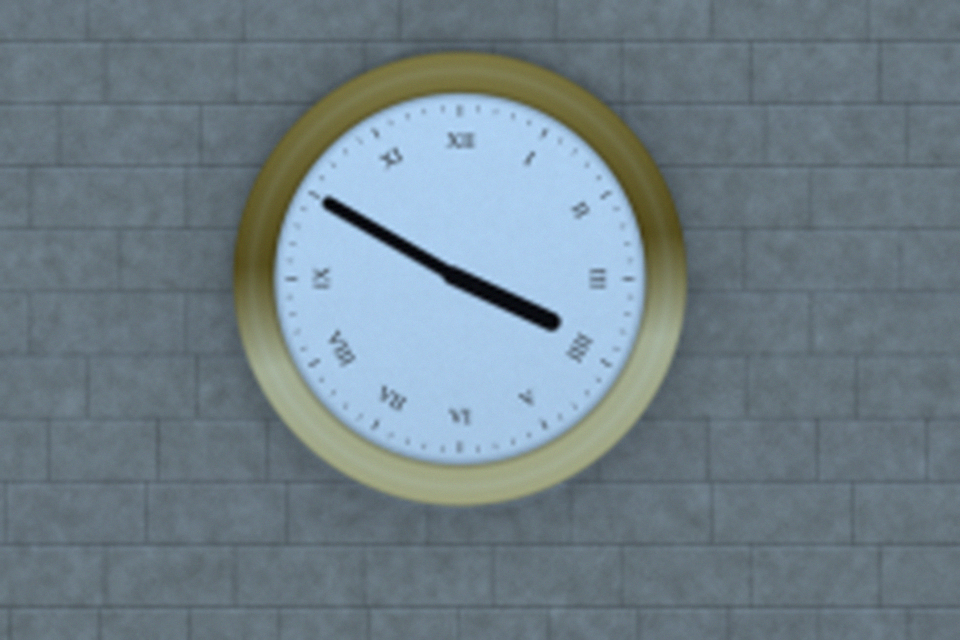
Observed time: 3:50
